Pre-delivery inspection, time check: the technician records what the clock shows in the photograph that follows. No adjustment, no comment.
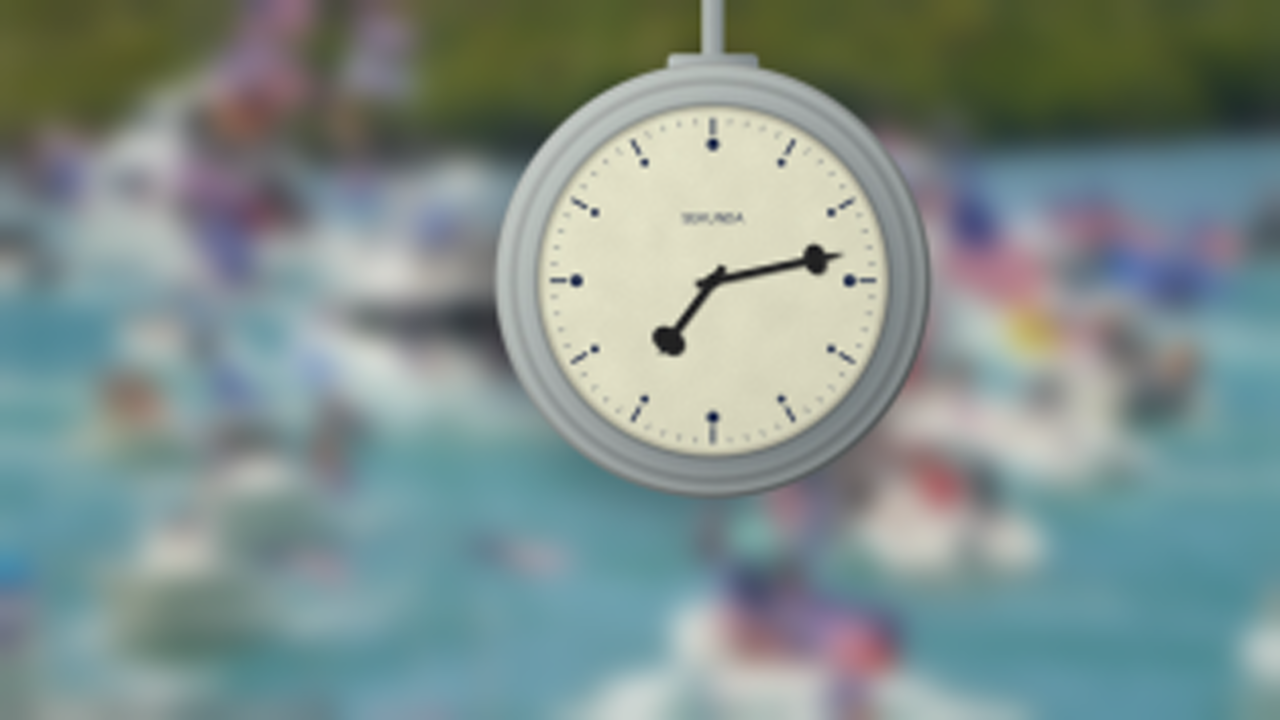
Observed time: 7:13
